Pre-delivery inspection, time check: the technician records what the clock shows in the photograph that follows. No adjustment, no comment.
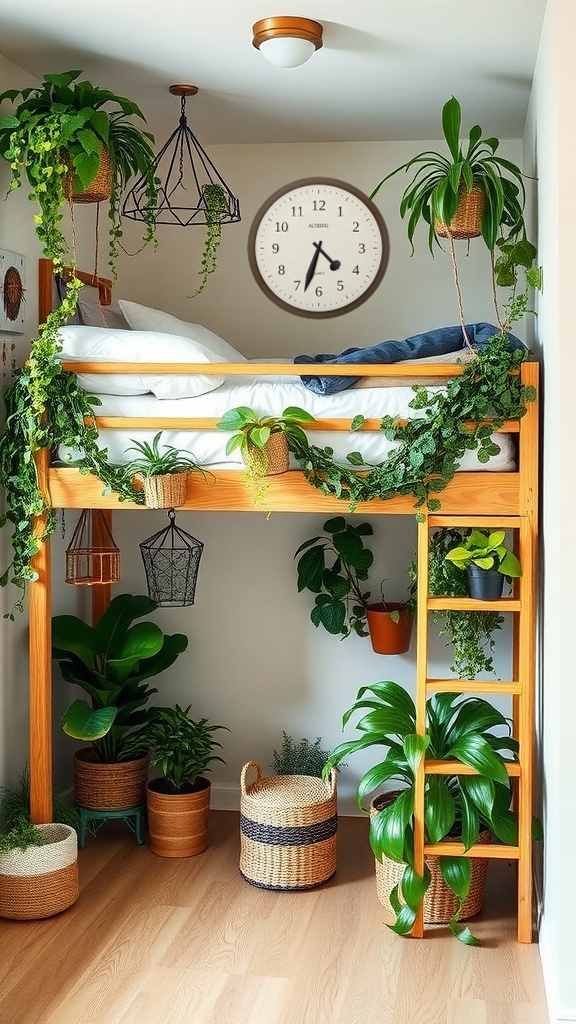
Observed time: 4:33
